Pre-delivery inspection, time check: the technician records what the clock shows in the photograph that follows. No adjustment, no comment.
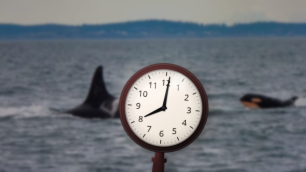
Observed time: 8:01
